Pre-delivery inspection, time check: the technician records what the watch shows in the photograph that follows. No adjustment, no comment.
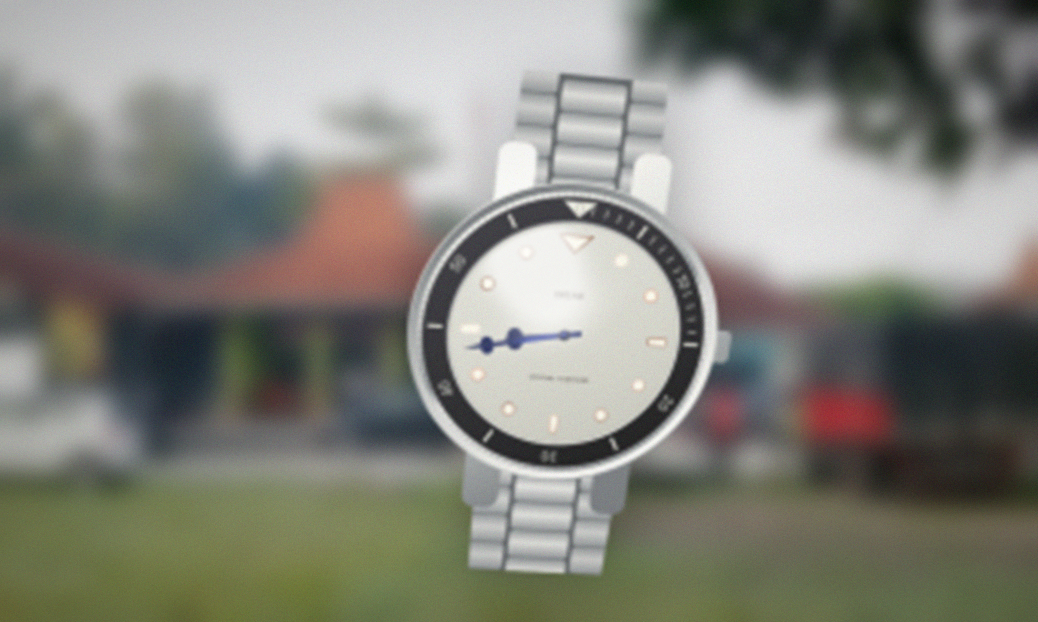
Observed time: 8:43
